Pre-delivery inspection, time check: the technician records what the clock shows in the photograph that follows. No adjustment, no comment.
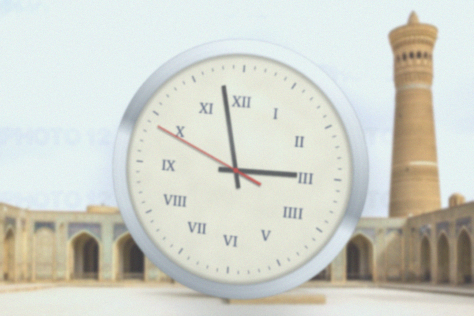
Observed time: 2:57:49
